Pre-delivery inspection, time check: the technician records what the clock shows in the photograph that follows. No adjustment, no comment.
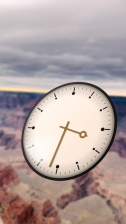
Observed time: 3:32
